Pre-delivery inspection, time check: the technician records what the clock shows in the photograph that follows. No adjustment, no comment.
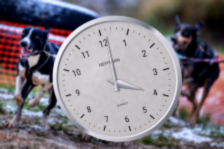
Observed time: 4:01
